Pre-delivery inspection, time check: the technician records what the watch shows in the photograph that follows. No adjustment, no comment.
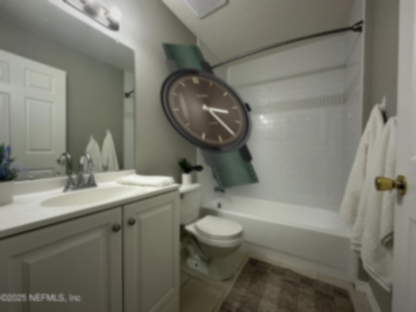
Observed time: 3:25
